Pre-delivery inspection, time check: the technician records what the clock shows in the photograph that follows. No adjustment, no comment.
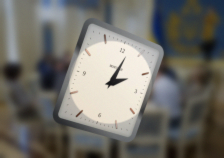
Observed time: 2:02
